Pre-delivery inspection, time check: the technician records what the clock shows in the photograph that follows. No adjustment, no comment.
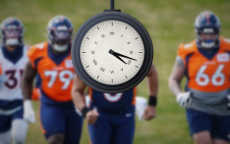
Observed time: 4:18
